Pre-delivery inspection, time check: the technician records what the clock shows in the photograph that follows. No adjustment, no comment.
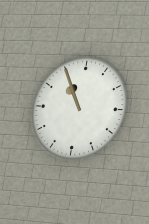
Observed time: 10:55
